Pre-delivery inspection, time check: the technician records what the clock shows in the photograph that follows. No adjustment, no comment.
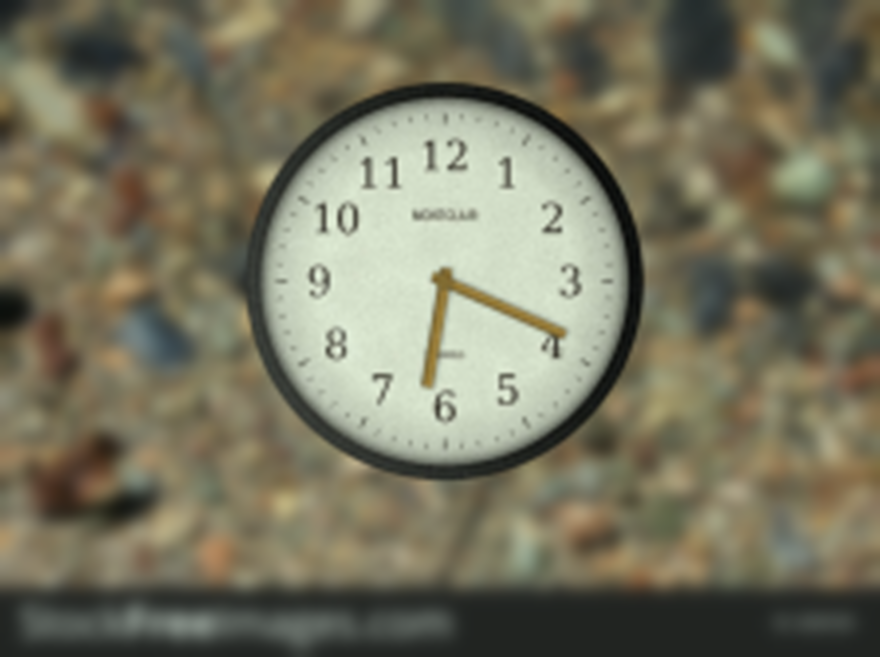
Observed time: 6:19
